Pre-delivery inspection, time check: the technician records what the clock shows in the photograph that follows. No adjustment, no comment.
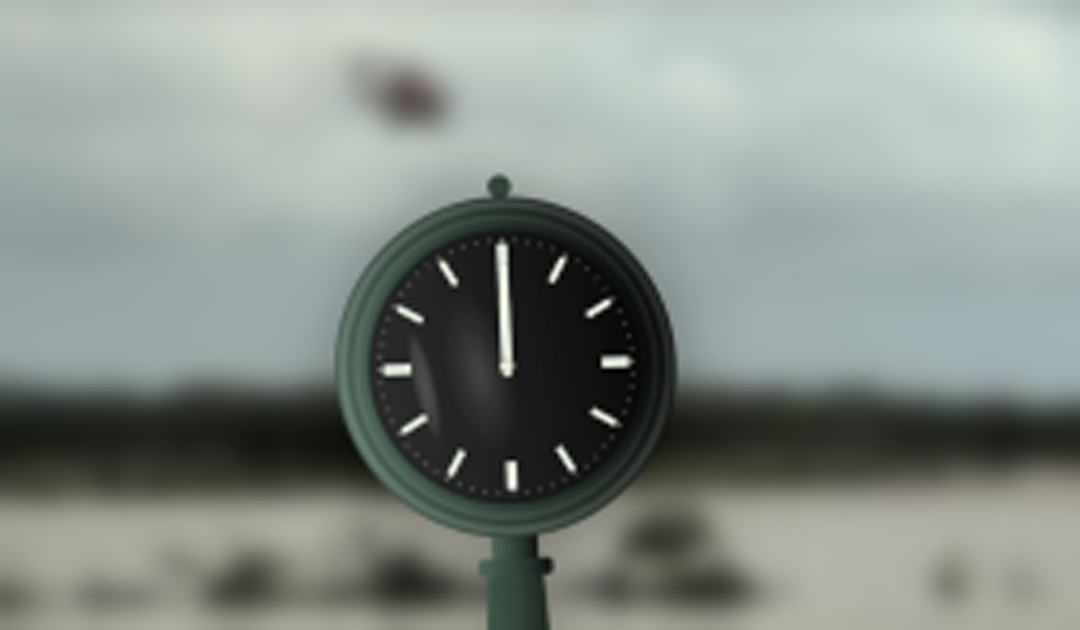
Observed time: 12:00
